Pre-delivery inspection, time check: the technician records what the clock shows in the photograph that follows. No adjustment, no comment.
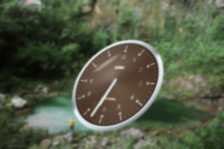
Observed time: 6:33
